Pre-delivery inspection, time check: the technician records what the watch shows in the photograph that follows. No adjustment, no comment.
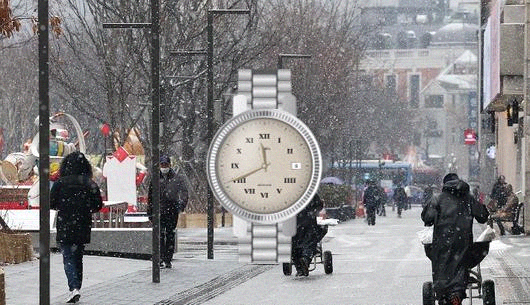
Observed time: 11:41
